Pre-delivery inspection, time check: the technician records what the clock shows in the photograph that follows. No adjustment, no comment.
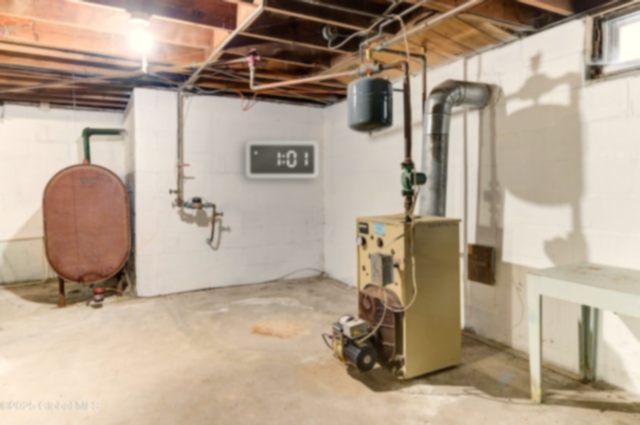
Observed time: 1:01
